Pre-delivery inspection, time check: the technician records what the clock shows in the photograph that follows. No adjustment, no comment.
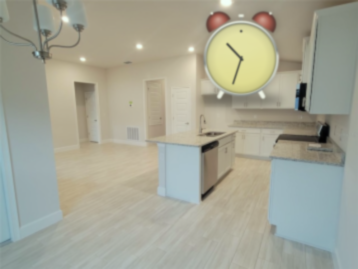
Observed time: 10:33
